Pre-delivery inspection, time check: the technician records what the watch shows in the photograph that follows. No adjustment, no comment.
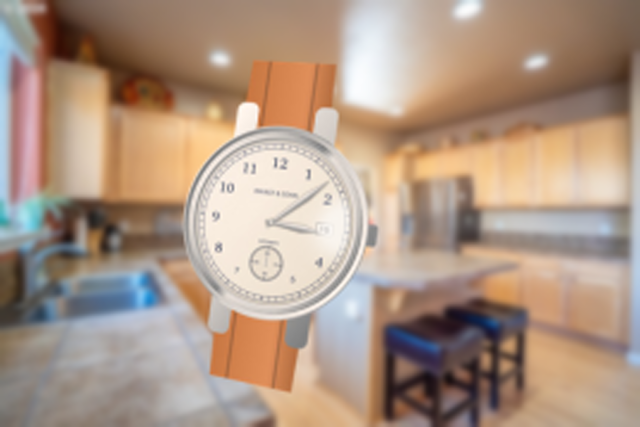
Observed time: 3:08
